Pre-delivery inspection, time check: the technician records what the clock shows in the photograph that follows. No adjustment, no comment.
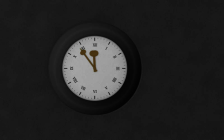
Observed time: 11:54
